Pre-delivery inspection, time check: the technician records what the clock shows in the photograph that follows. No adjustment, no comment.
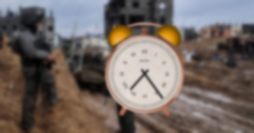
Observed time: 7:24
